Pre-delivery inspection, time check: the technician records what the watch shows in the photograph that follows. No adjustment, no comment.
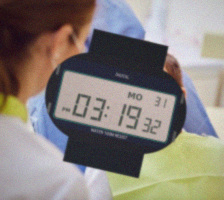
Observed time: 3:19:32
